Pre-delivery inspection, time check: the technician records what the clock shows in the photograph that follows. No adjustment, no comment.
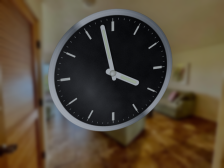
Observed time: 3:58
